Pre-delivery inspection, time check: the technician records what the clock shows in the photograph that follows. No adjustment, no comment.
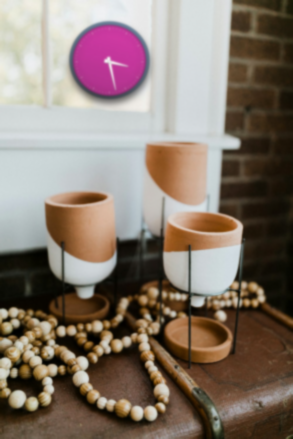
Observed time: 3:28
